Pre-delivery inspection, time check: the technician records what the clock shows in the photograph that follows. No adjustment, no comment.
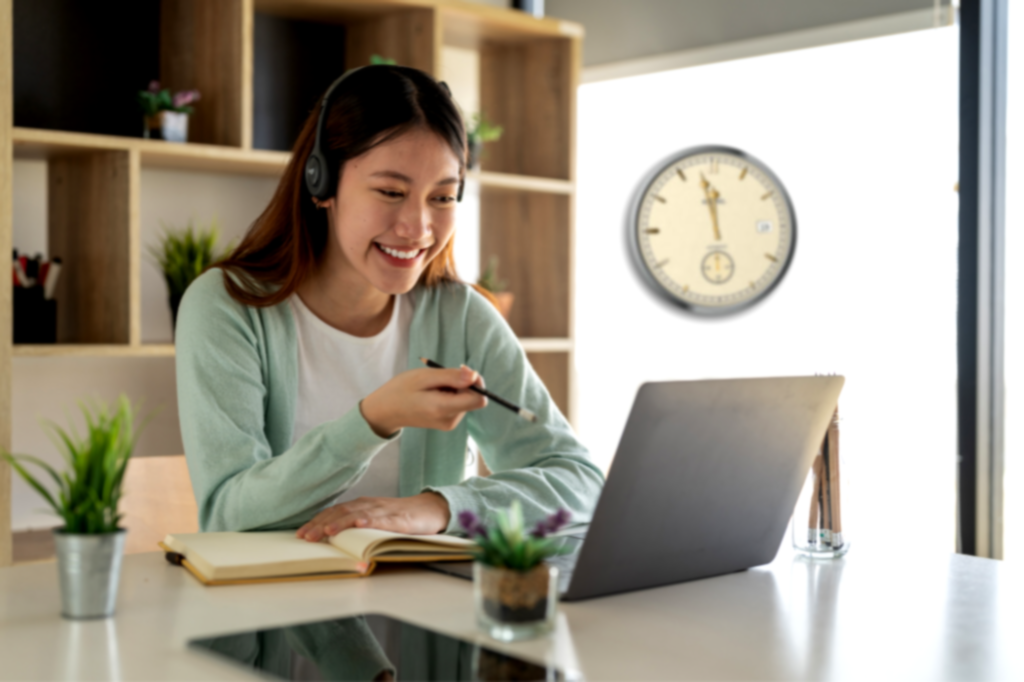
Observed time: 11:58
